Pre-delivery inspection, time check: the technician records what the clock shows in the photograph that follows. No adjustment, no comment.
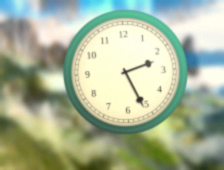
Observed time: 2:26
